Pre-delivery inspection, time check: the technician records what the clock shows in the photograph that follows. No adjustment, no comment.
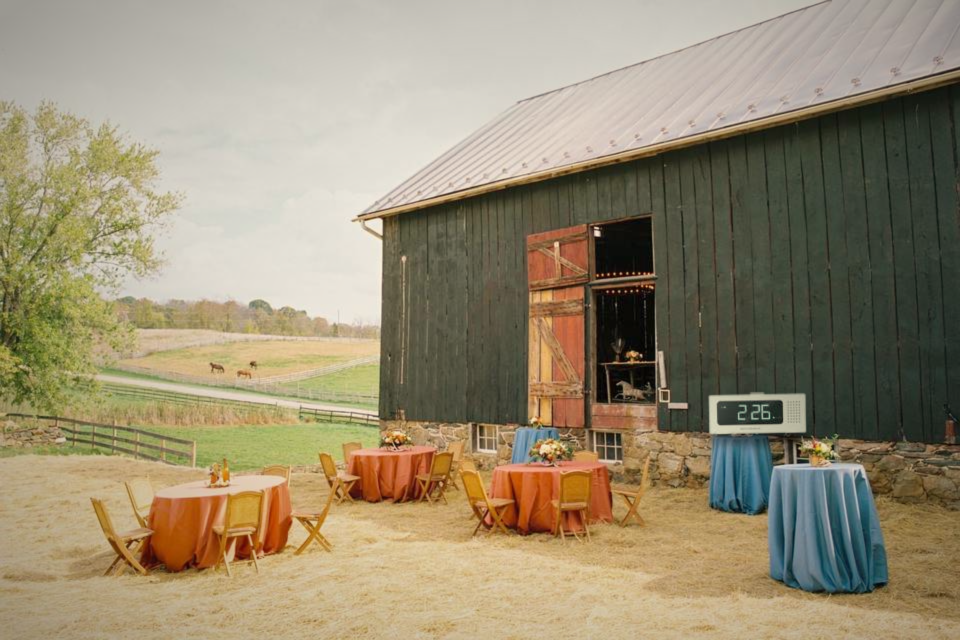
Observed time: 2:26
